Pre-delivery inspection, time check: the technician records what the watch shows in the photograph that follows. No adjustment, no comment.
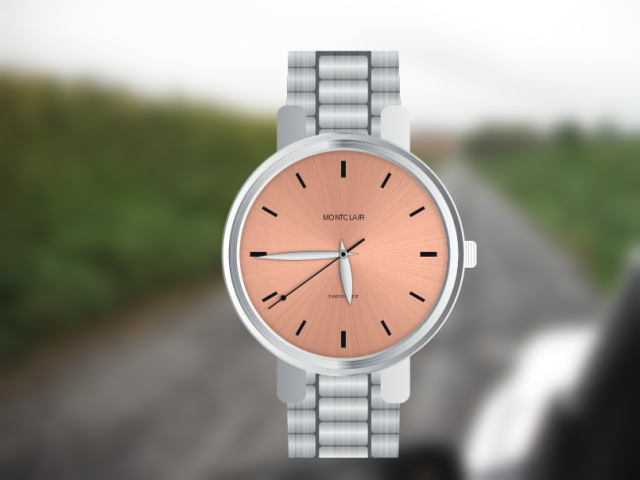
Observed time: 5:44:39
